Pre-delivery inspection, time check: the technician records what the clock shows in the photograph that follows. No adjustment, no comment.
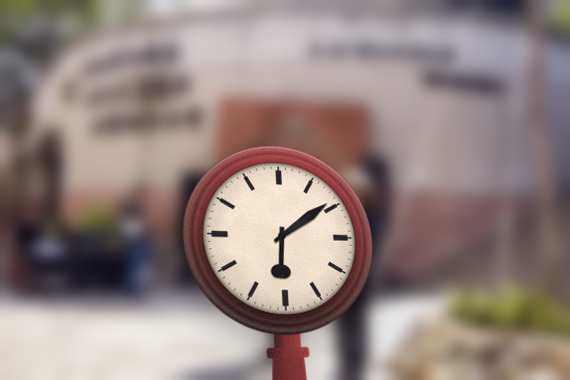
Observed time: 6:09
